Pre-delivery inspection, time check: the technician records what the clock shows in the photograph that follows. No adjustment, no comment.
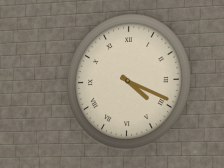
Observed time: 4:19
